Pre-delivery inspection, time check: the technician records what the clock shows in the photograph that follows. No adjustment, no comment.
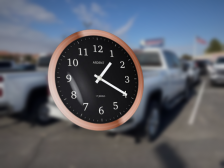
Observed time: 1:20
